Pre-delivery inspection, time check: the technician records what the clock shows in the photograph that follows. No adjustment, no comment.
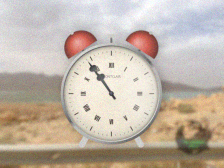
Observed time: 10:54
